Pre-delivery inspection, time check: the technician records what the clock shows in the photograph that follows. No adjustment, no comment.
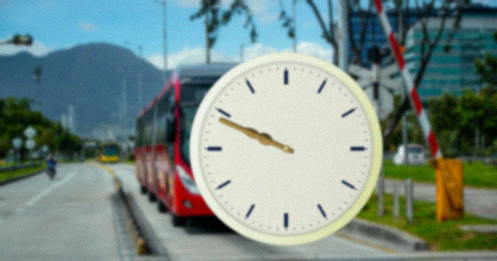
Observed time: 9:49
